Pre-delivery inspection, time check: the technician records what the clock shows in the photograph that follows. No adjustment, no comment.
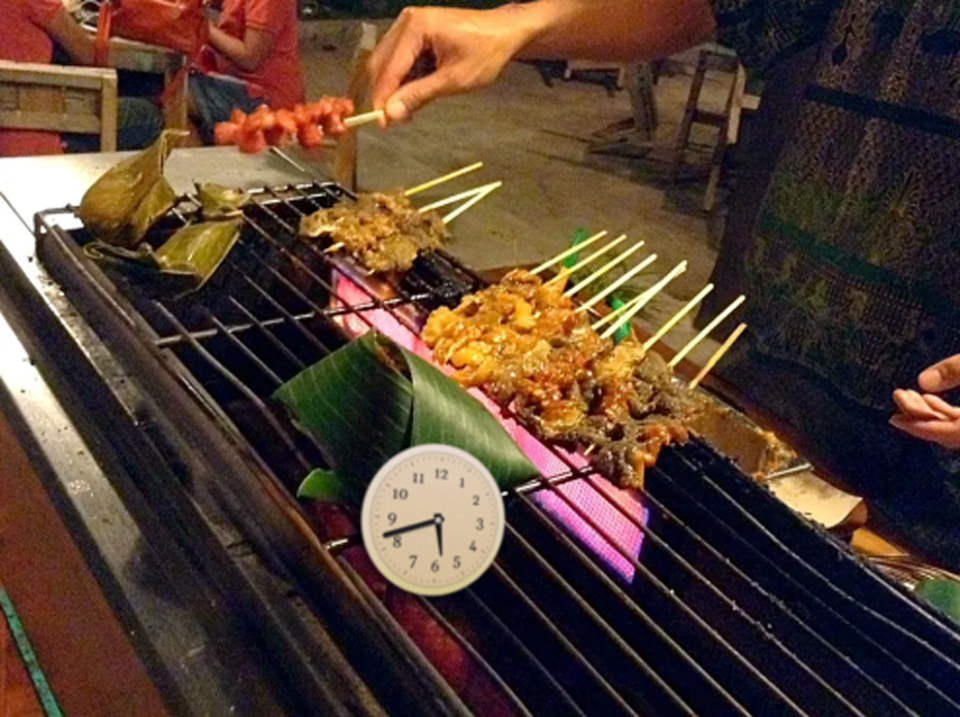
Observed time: 5:42
